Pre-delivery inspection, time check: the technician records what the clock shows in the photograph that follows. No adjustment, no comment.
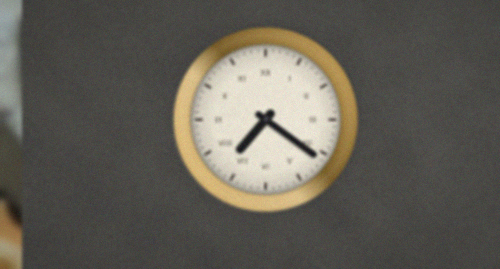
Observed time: 7:21
